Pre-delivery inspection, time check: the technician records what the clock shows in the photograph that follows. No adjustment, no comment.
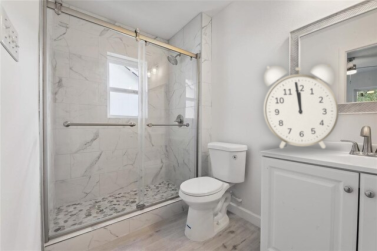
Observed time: 11:59
